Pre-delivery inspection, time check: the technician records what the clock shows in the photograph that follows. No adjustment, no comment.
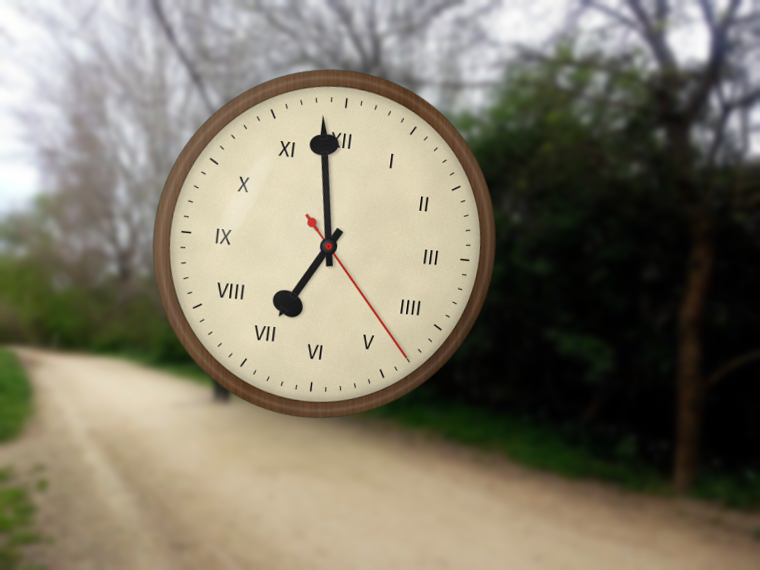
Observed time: 6:58:23
